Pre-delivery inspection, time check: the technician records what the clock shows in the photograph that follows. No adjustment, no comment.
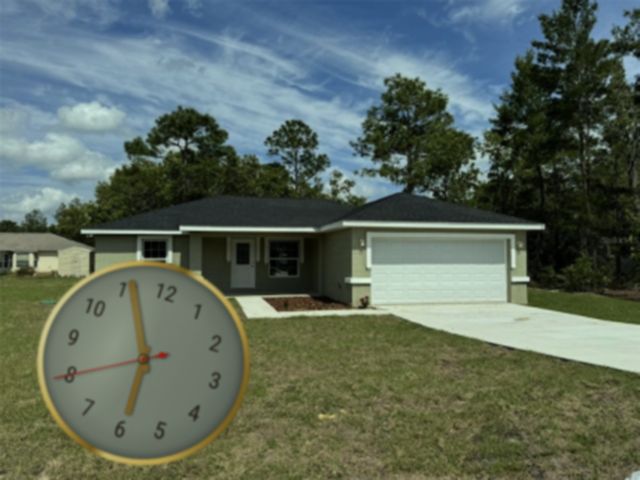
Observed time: 5:55:40
